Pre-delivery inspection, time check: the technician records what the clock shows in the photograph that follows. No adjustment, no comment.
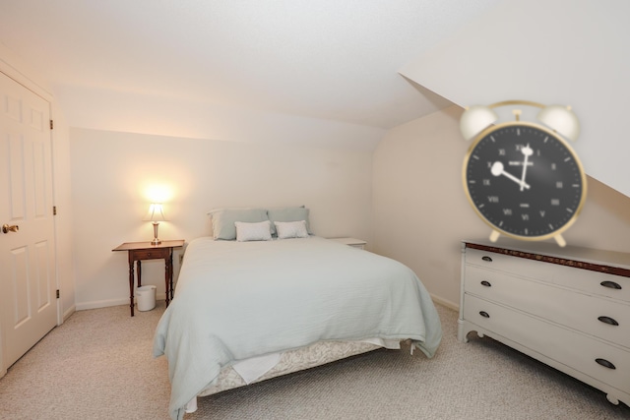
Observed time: 10:02
